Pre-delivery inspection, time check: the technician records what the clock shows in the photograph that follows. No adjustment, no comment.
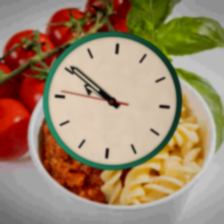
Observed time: 9:50:46
